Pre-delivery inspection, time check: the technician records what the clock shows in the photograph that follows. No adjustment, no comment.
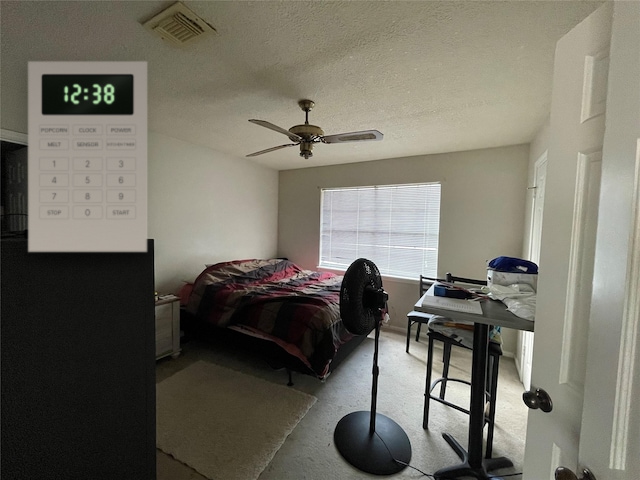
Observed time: 12:38
